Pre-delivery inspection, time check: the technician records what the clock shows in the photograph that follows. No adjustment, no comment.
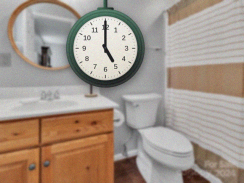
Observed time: 5:00
